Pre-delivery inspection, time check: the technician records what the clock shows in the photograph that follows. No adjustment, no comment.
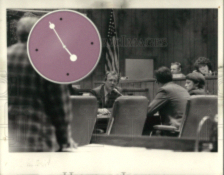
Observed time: 4:56
